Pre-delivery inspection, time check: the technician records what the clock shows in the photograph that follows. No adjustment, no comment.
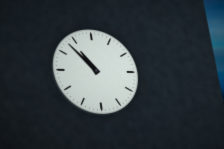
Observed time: 10:53
